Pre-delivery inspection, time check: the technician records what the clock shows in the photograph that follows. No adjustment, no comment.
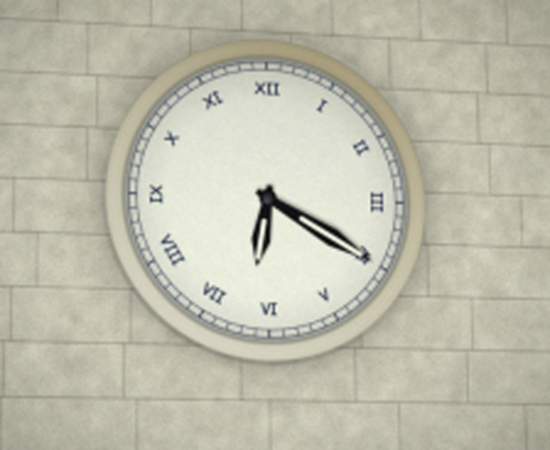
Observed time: 6:20
